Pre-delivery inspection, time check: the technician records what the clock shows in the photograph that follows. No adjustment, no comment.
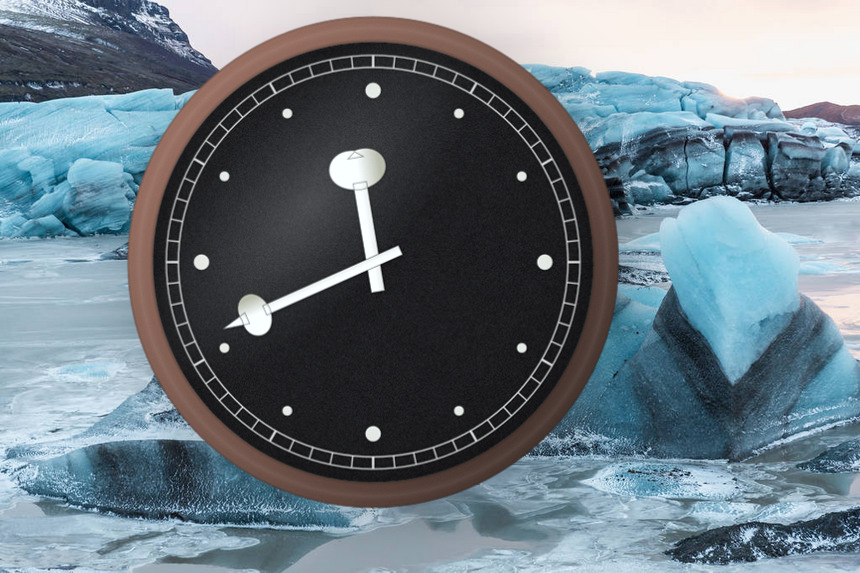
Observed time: 11:41
